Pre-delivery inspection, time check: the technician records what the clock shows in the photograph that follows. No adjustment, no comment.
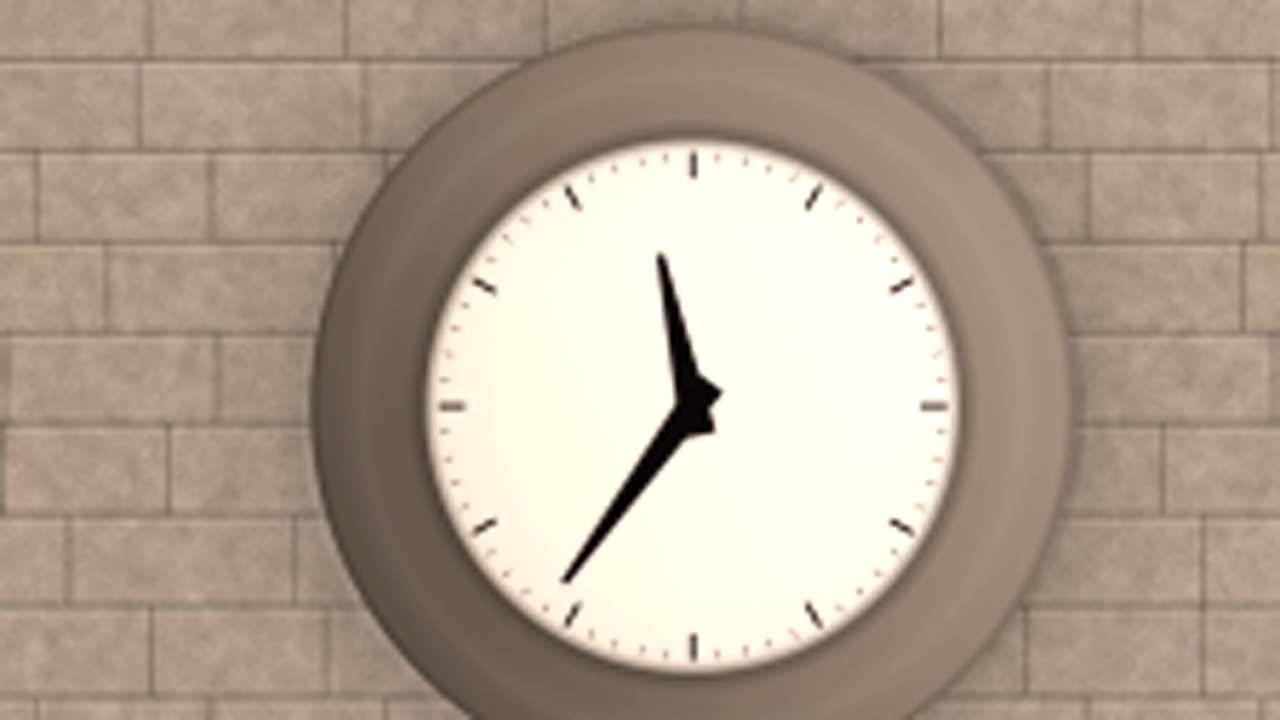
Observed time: 11:36
